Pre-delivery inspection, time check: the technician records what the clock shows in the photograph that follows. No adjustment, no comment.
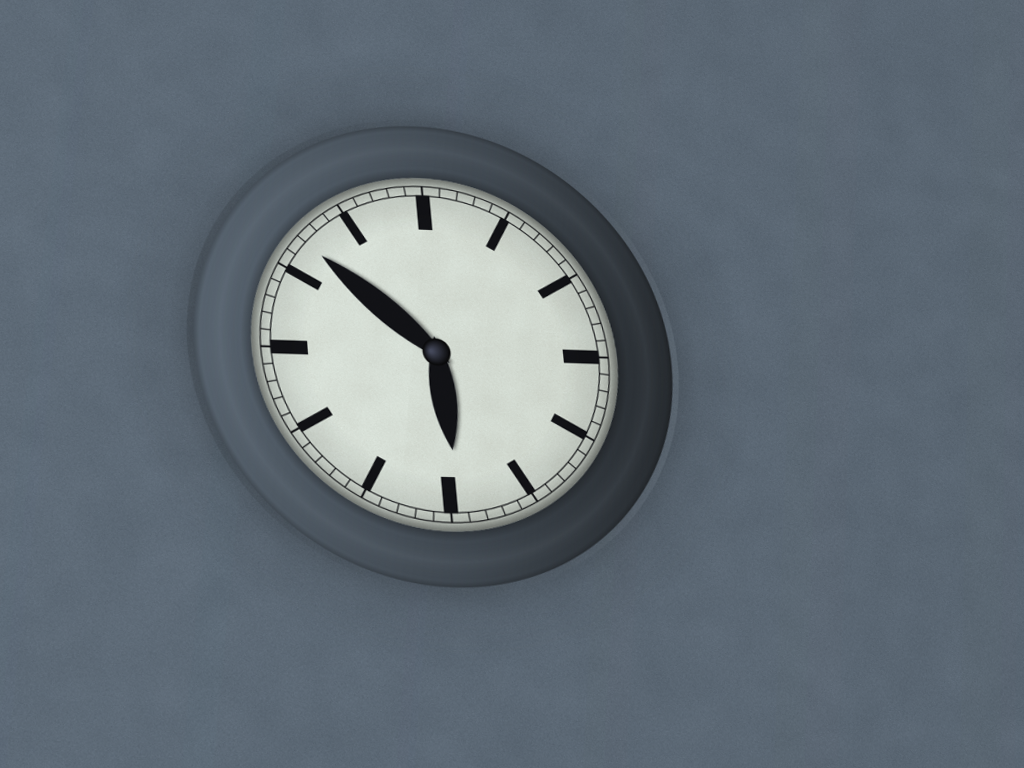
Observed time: 5:52
